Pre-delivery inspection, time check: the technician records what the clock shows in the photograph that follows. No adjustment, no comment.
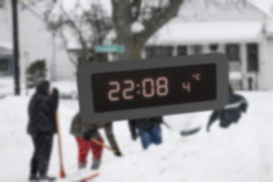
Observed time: 22:08
